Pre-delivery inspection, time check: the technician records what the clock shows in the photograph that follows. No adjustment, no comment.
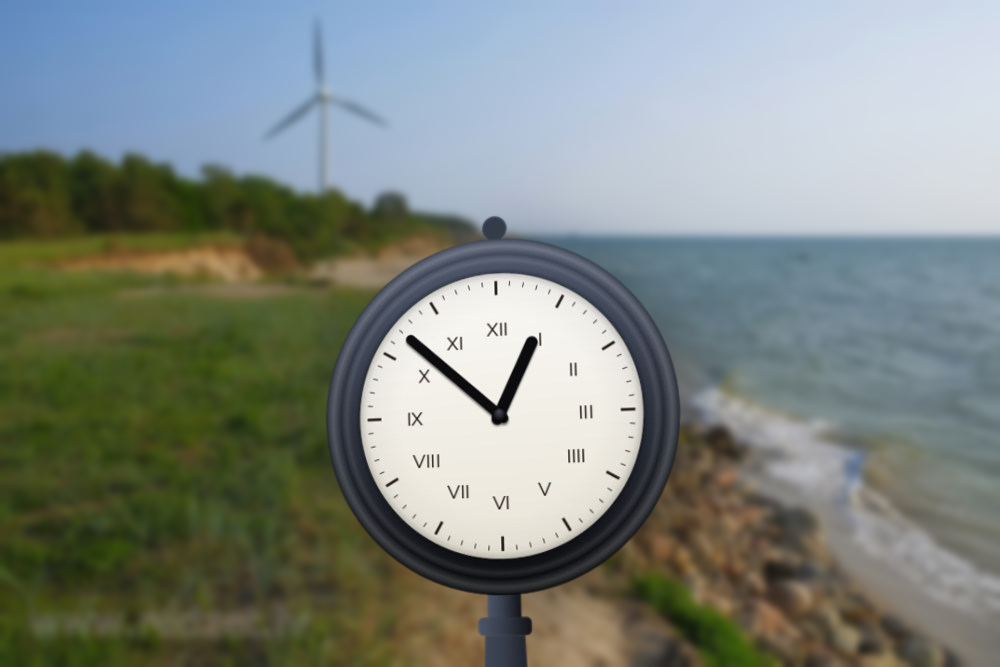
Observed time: 12:52
